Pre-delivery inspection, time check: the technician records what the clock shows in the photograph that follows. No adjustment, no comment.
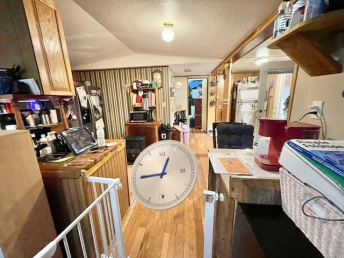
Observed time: 12:45
